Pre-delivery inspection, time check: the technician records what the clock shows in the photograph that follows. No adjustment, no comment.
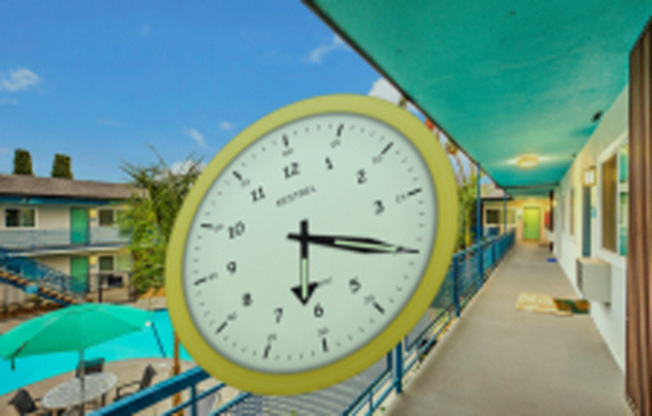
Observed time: 6:20
